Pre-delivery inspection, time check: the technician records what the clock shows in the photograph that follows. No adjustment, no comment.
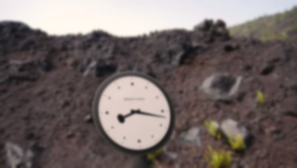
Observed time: 8:17
